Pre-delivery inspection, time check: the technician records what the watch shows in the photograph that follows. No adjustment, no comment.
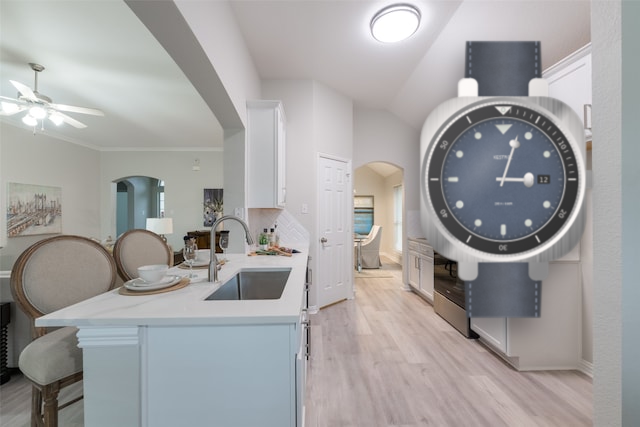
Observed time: 3:03
